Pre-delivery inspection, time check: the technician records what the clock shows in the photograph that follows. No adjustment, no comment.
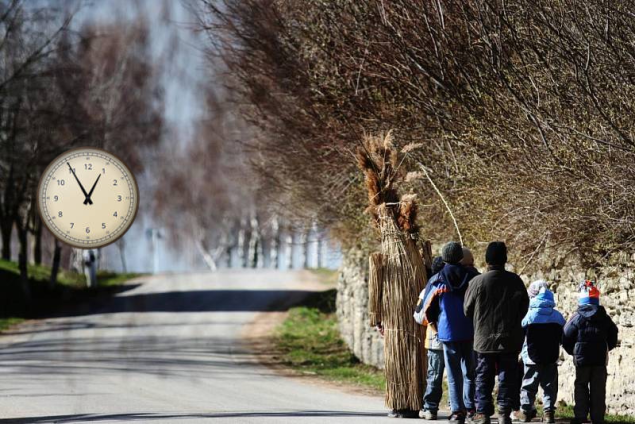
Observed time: 12:55
